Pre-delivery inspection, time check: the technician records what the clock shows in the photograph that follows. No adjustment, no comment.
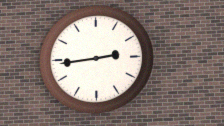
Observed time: 2:44
